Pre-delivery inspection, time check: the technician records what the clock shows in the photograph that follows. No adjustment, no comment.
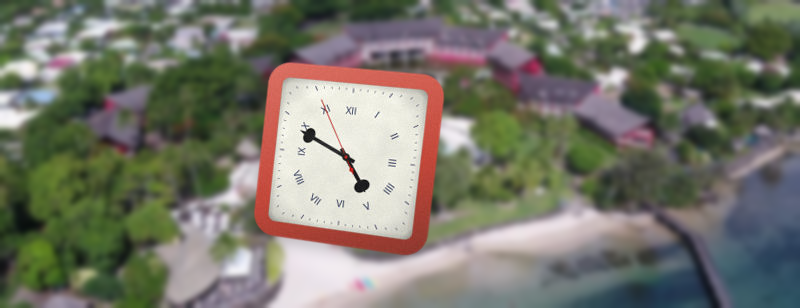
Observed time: 4:48:55
